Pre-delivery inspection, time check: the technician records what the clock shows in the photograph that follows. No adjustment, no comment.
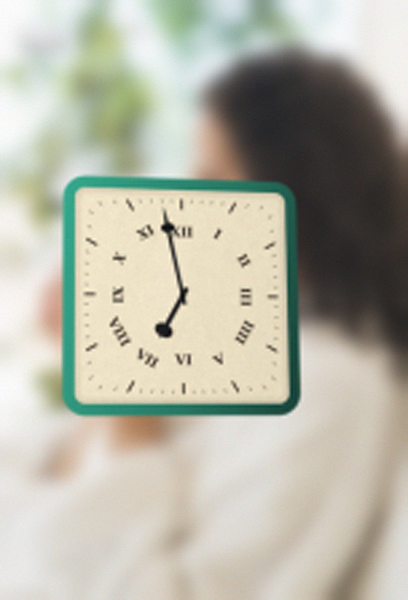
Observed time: 6:58
